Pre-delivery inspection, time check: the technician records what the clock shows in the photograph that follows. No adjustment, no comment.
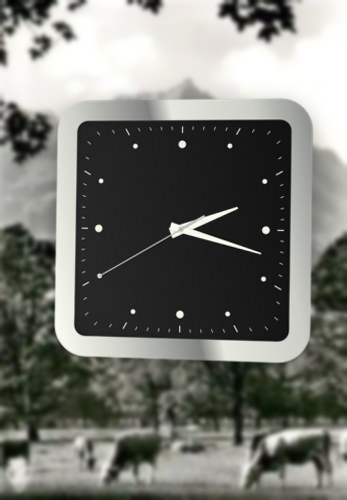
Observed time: 2:17:40
